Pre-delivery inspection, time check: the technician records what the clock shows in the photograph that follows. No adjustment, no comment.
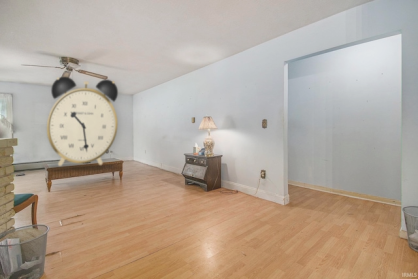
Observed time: 10:28
